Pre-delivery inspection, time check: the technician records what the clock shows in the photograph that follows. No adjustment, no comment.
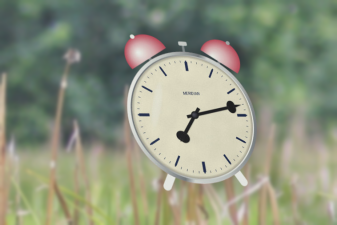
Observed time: 7:13
